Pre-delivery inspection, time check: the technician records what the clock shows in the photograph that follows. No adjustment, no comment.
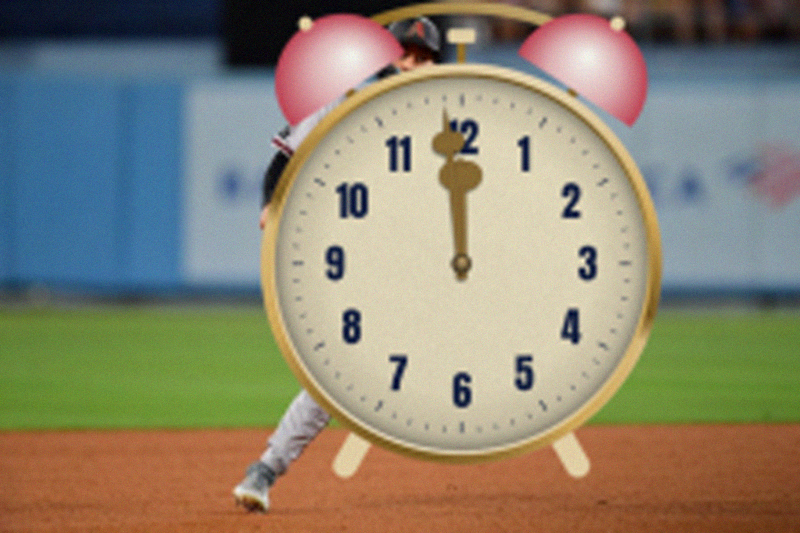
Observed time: 11:59
